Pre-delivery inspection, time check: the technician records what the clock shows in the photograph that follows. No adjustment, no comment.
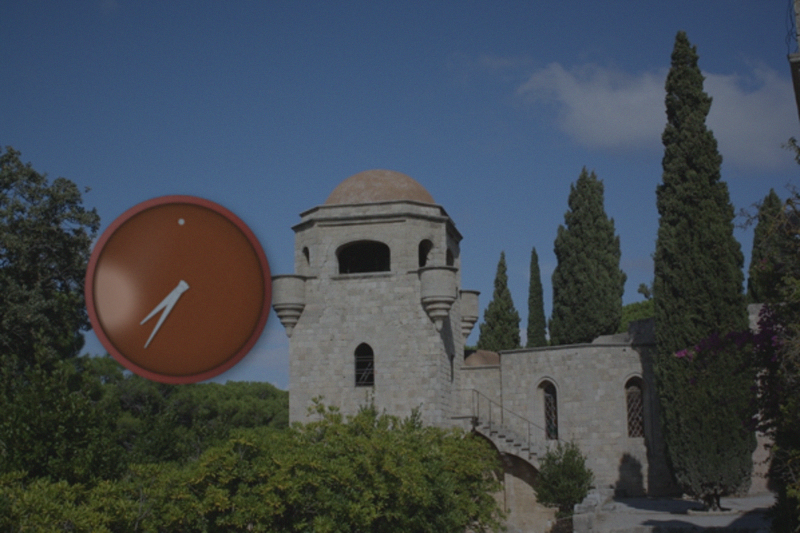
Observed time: 7:35
